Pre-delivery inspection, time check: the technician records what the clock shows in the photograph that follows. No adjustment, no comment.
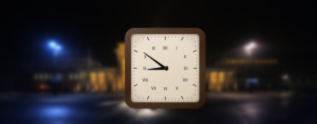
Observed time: 8:51
